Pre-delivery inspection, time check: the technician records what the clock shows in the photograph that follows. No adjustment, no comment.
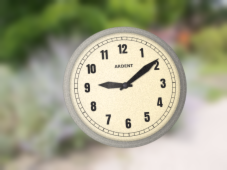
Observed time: 9:09
